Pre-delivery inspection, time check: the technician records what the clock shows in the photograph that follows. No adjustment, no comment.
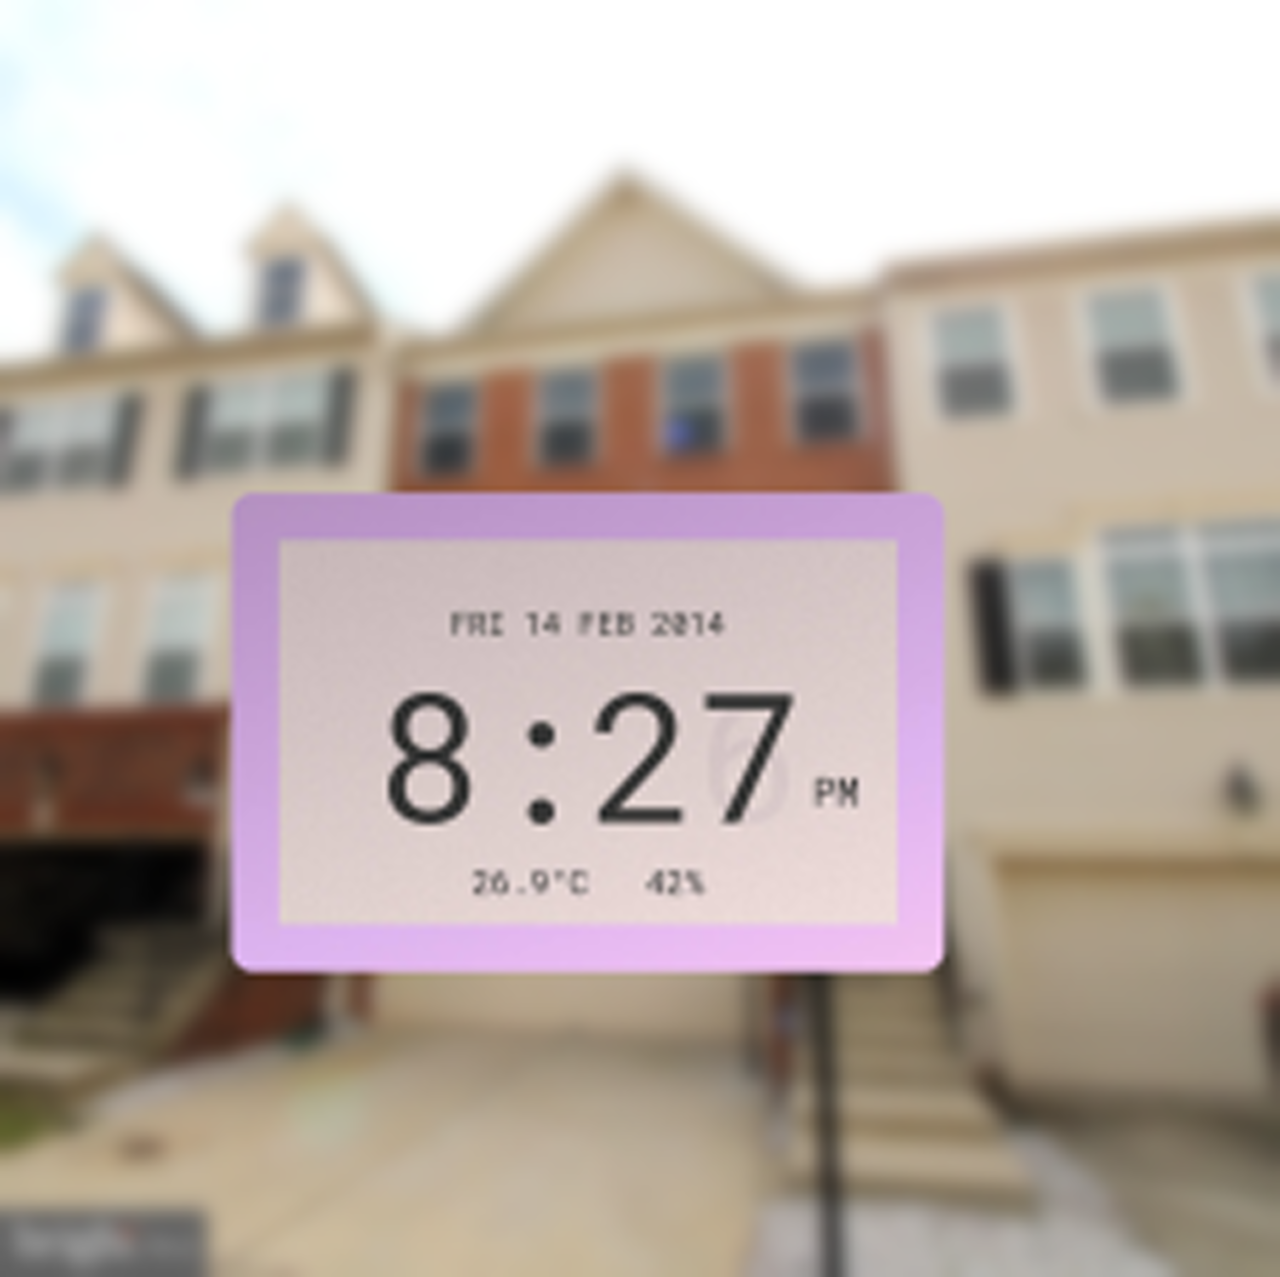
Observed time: 8:27
